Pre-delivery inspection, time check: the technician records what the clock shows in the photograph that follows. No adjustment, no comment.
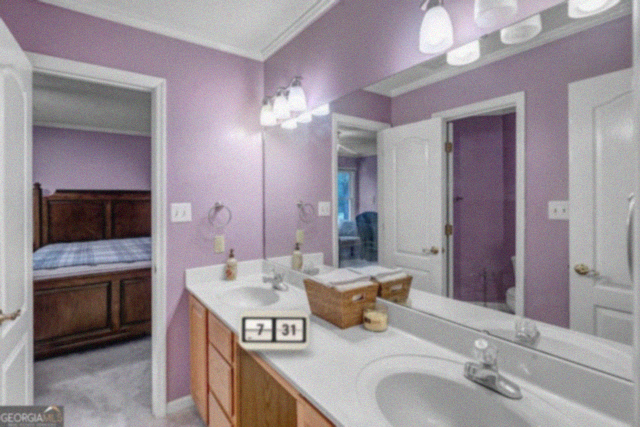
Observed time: 7:31
